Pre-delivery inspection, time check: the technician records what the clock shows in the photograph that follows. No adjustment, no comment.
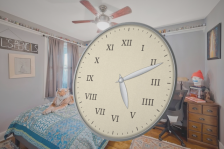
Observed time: 5:11
